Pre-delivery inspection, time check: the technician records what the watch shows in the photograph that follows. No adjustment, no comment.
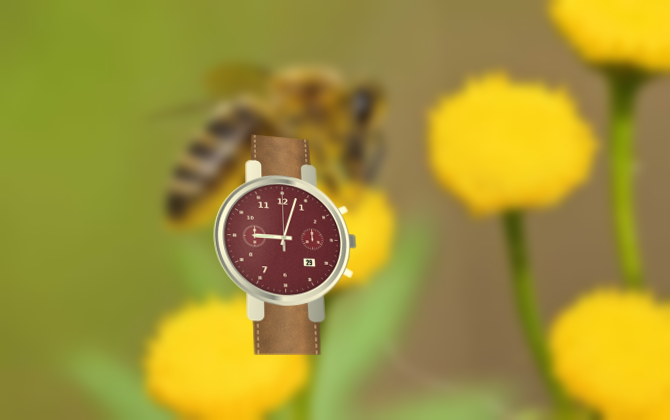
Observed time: 9:03
